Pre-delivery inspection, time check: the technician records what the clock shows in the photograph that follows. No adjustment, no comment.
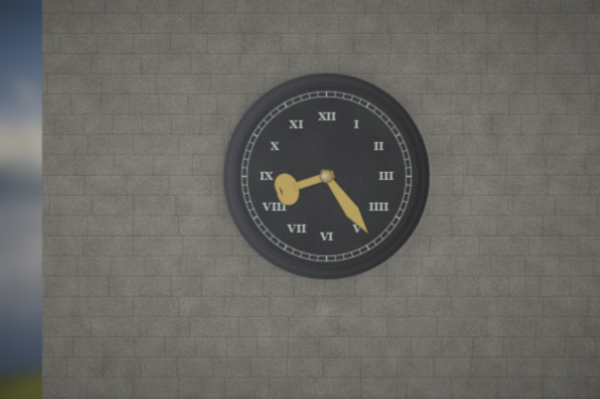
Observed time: 8:24
